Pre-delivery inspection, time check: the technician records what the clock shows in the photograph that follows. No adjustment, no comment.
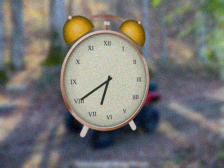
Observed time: 6:40
